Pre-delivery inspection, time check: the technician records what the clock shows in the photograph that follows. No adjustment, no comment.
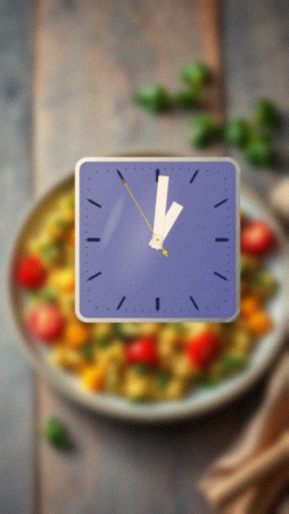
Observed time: 1:00:55
